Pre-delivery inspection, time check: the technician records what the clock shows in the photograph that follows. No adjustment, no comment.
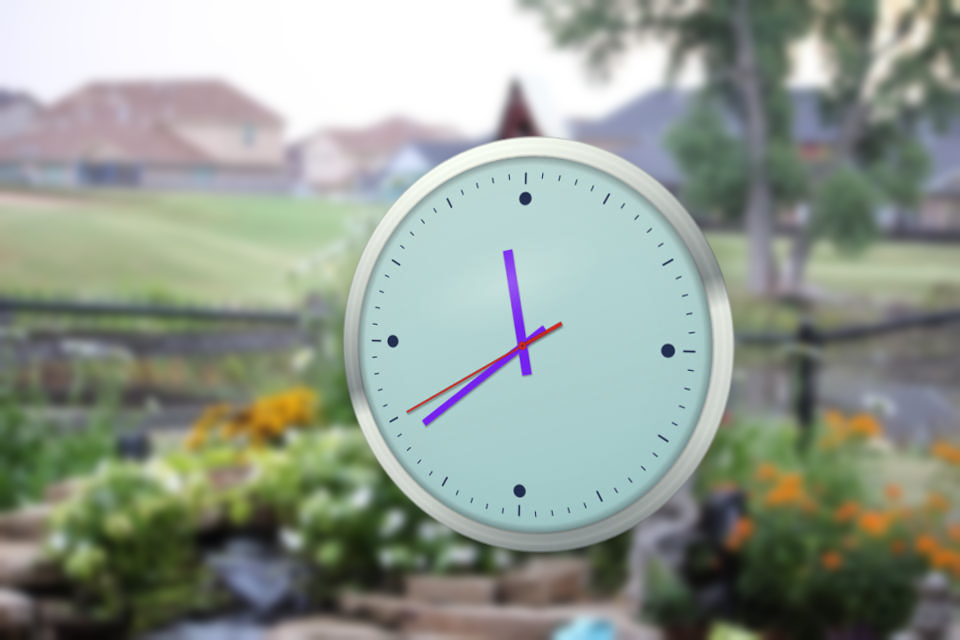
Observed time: 11:38:40
